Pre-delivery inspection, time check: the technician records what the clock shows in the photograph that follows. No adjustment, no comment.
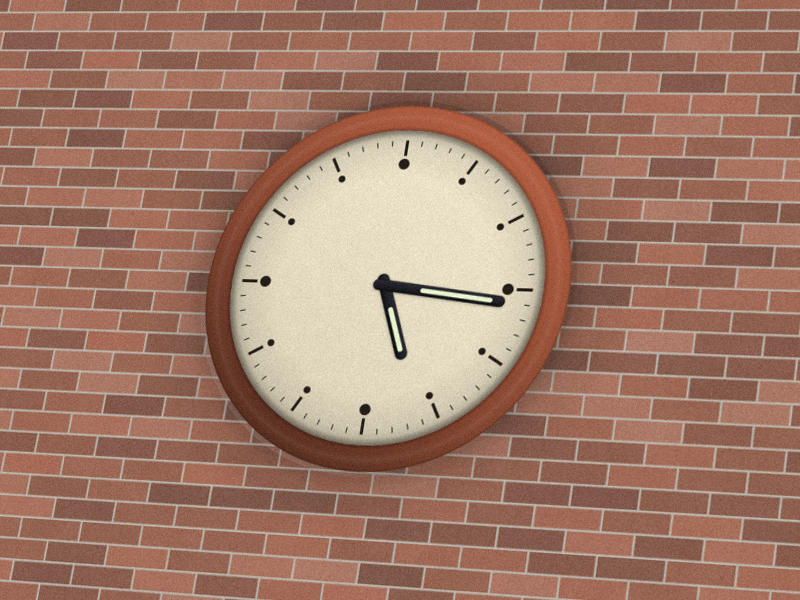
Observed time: 5:16
